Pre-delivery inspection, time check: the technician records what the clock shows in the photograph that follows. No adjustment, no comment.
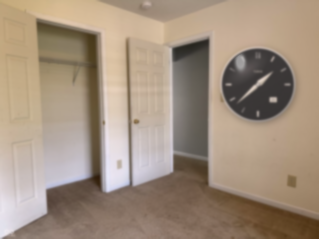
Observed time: 1:38
